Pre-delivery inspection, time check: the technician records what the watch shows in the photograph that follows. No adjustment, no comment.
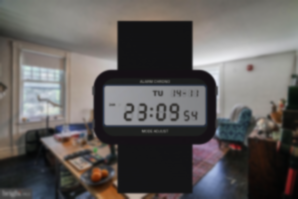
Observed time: 23:09:54
